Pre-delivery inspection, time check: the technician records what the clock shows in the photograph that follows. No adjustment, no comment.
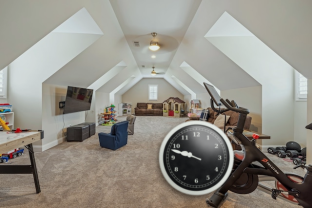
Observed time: 9:48
